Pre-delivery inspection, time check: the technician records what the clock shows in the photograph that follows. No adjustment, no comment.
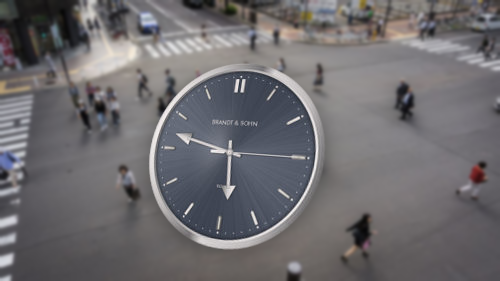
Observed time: 5:47:15
